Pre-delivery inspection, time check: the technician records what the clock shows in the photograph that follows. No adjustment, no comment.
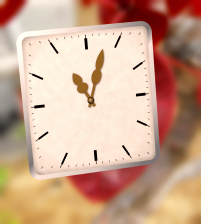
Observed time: 11:03
